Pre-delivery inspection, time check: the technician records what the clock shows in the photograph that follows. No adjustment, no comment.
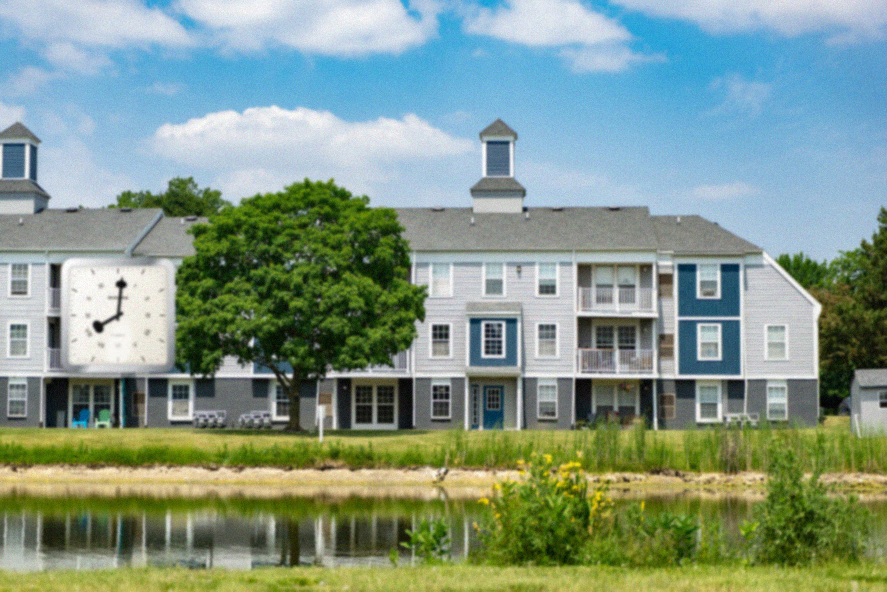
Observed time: 8:01
